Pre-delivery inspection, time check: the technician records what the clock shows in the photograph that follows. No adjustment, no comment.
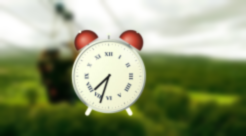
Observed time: 7:33
